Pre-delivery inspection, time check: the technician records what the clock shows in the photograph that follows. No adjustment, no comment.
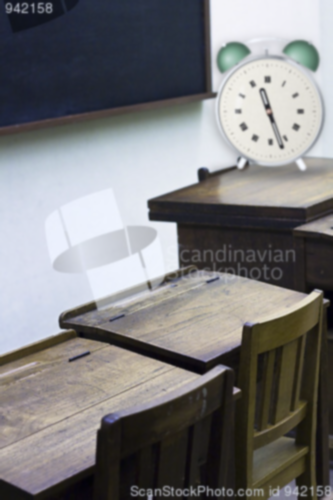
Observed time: 11:27
